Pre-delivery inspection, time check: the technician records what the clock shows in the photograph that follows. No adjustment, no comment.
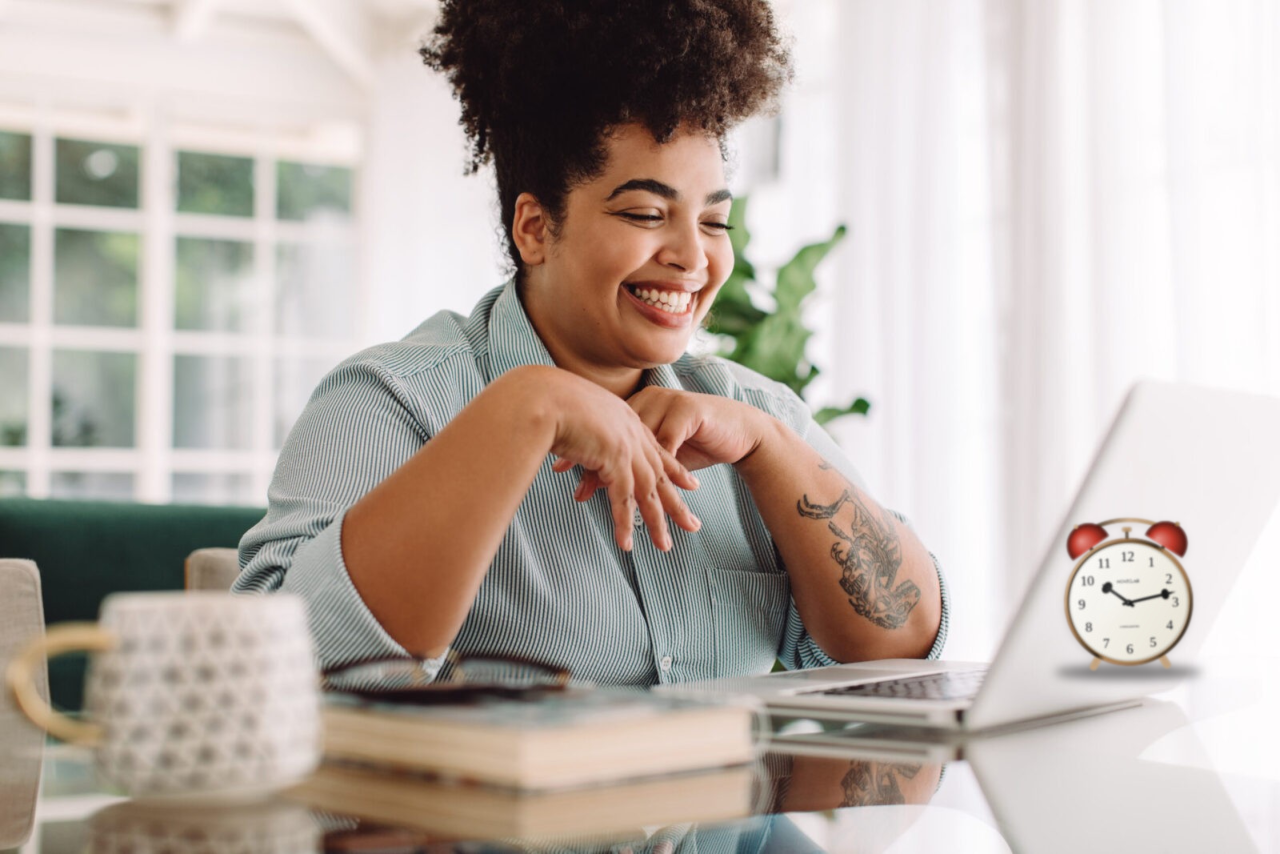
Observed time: 10:13
